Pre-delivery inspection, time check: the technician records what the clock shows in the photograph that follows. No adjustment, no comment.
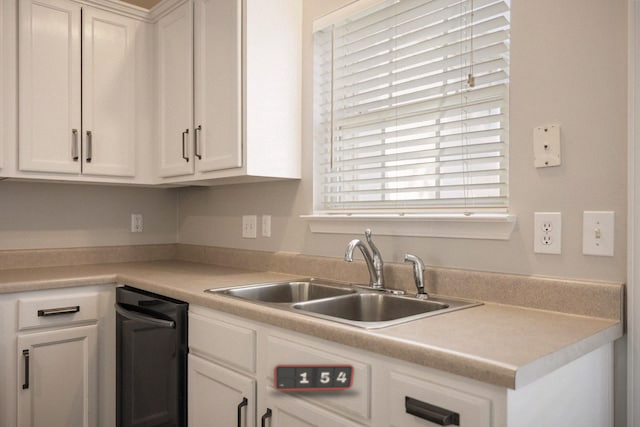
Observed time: 1:54
